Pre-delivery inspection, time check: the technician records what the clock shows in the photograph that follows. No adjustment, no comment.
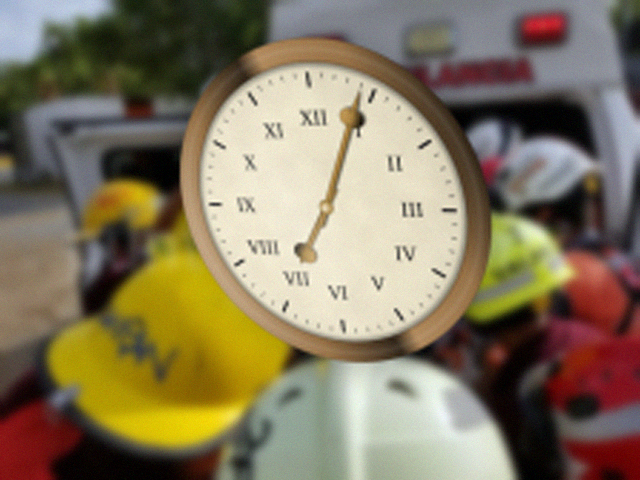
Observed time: 7:04
